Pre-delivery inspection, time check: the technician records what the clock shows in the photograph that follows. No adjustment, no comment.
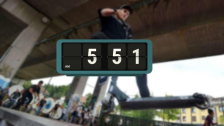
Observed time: 5:51
